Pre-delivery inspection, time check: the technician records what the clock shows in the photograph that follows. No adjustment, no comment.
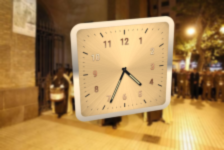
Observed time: 4:34
